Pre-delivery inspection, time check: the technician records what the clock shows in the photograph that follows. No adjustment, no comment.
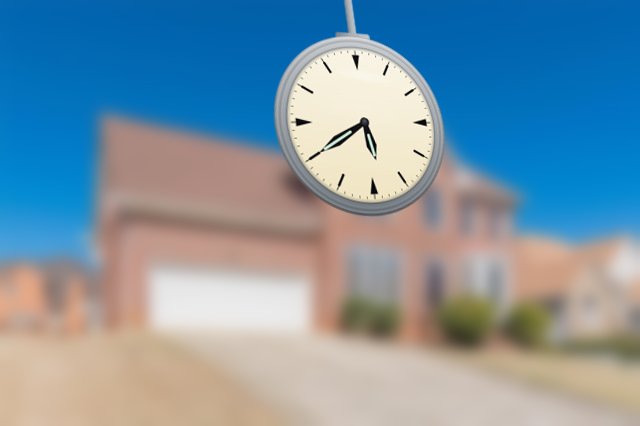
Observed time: 5:40
